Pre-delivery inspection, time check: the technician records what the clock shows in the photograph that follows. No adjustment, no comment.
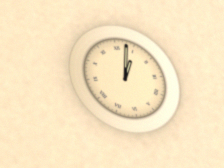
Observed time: 1:03
